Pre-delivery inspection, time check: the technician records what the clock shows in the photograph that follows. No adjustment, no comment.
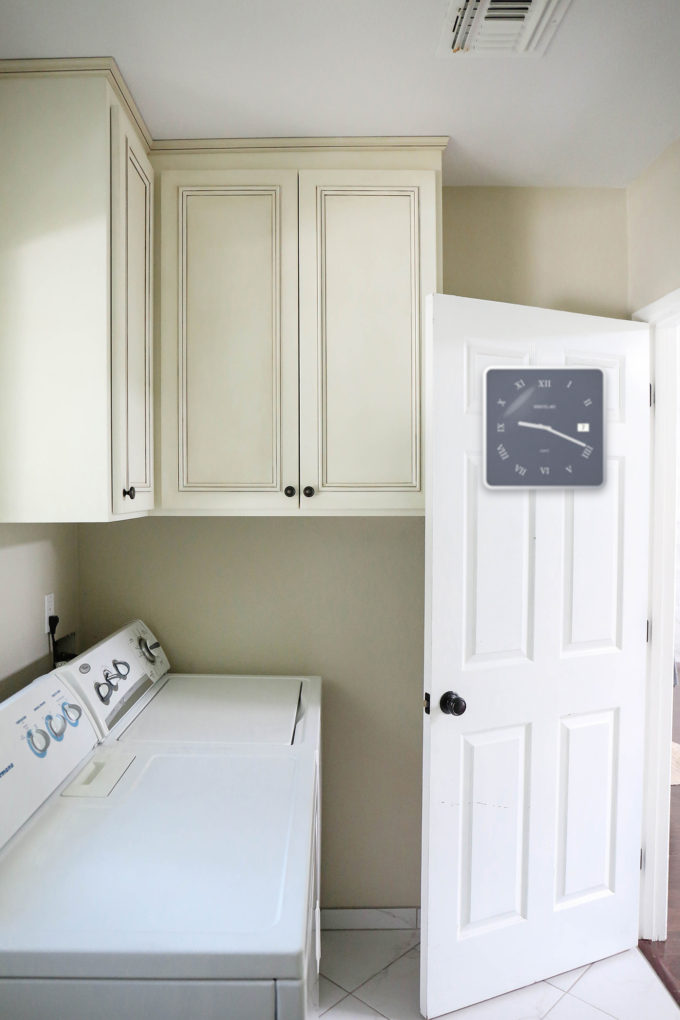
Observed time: 9:19
